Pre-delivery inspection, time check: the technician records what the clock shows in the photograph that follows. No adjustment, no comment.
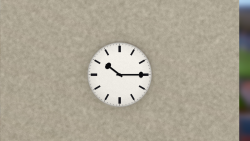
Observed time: 10:15
